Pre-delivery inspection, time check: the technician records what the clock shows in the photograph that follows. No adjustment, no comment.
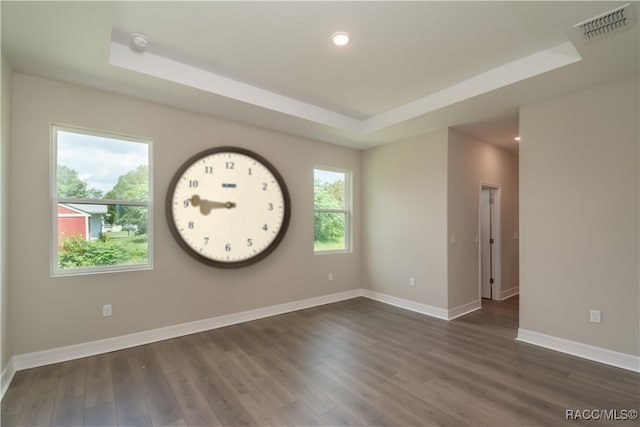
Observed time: 8:46
